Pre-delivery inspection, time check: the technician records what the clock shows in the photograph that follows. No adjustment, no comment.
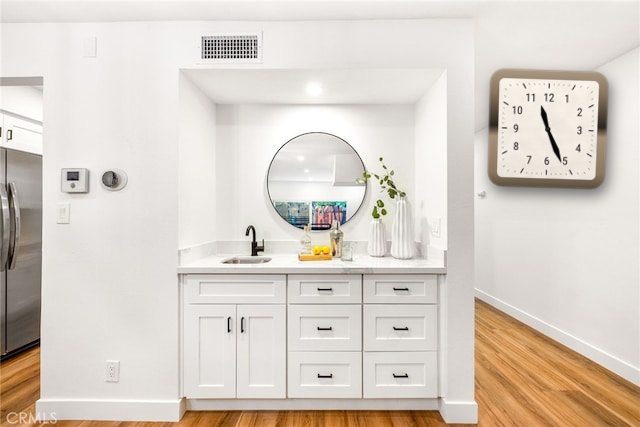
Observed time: 11:26
